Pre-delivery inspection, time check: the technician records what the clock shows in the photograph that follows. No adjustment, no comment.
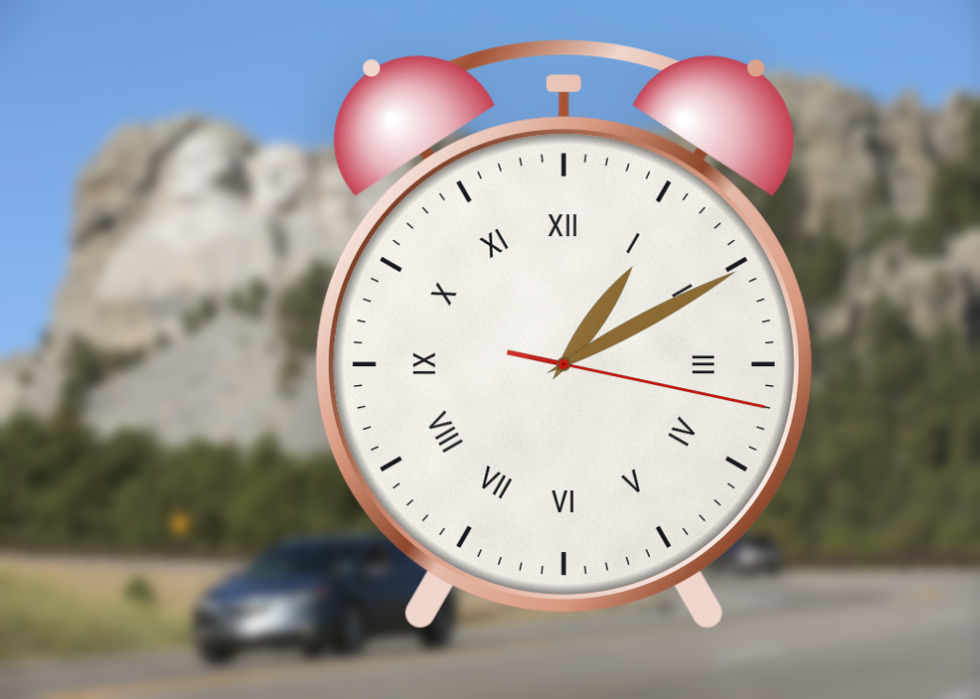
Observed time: 1:10:17
